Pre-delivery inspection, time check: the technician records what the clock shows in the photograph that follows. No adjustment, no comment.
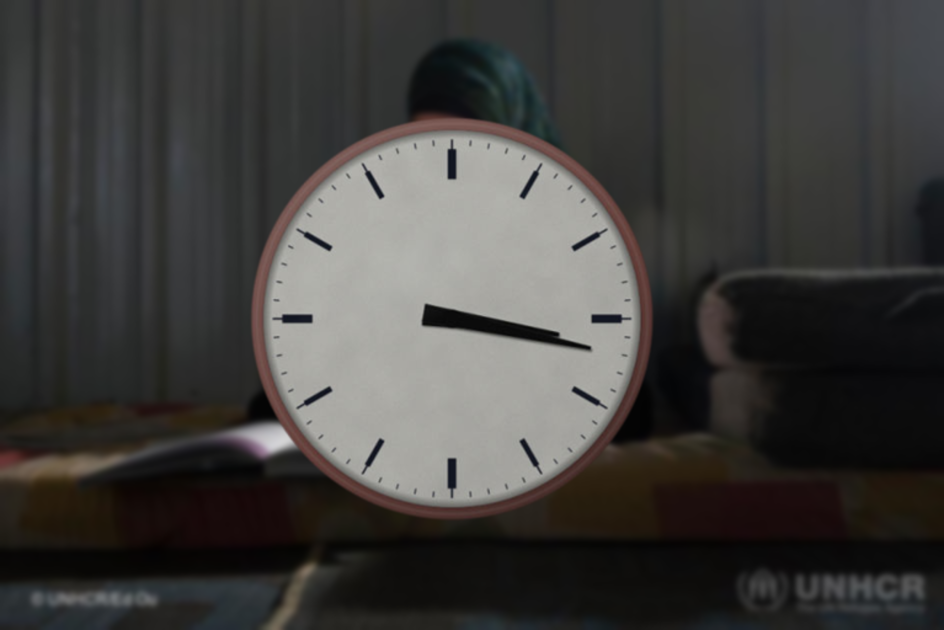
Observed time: 3:17
